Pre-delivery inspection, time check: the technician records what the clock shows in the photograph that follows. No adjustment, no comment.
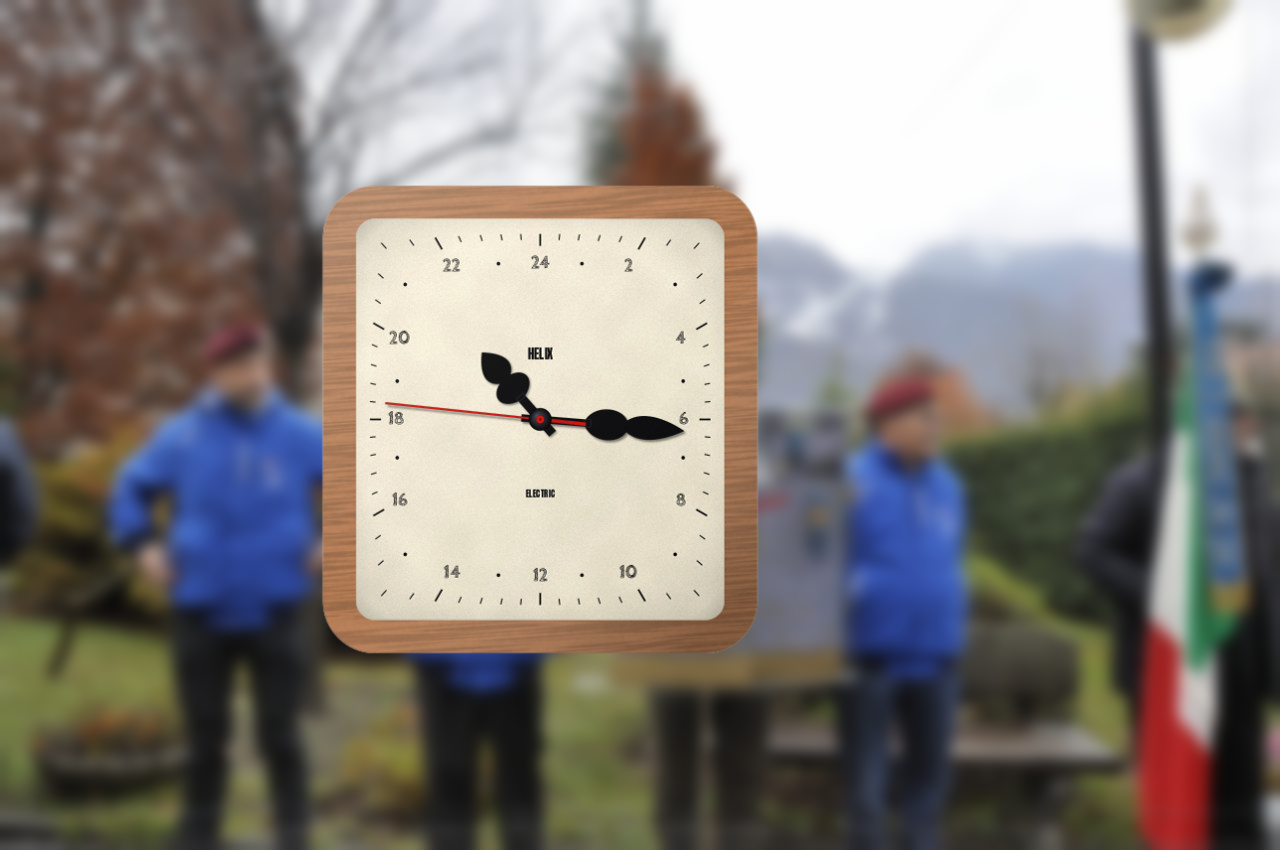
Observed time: 21:15:46
